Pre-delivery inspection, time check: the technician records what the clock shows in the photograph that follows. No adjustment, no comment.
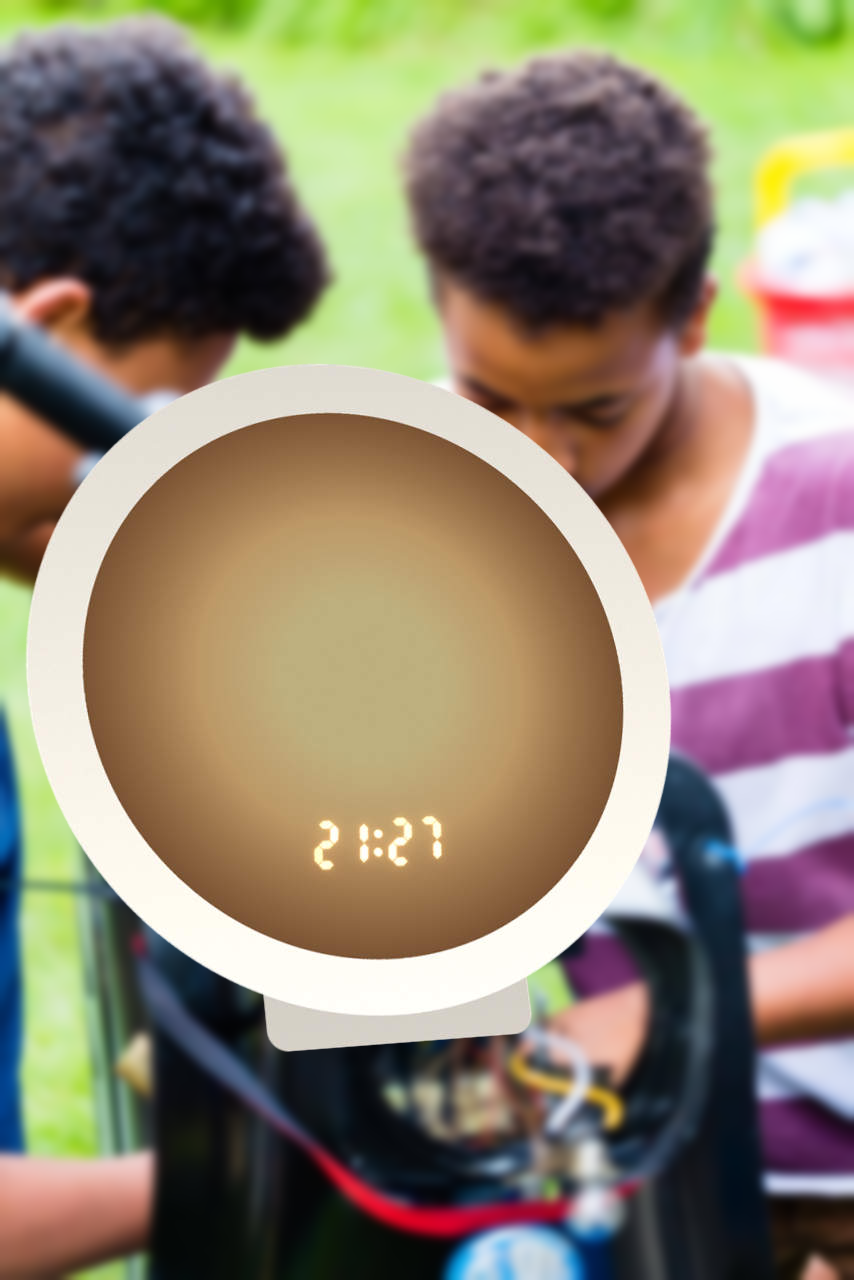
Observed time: 21:27
